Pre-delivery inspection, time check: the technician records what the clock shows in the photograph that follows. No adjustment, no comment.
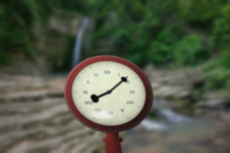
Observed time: 8:08
